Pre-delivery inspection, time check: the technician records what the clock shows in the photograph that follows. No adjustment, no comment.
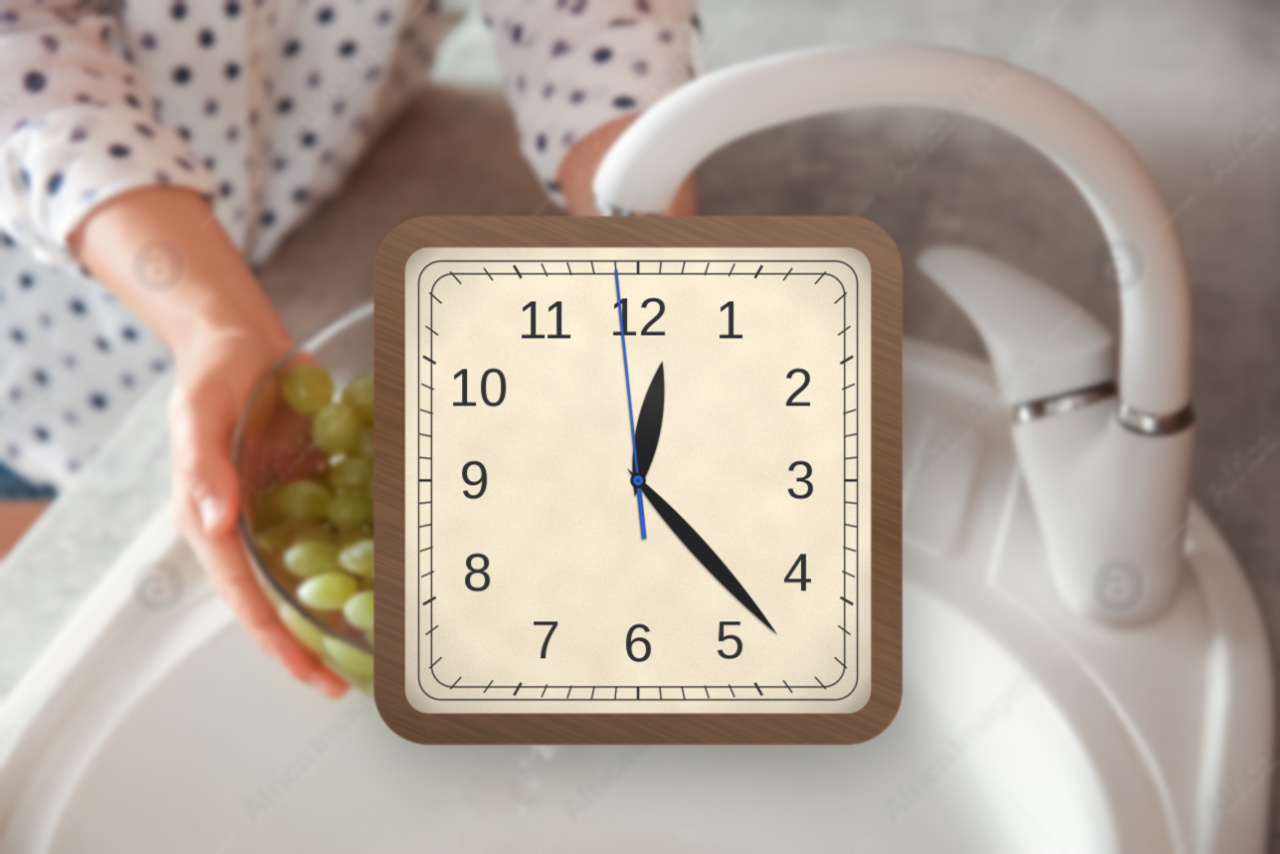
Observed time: 12:22:59
